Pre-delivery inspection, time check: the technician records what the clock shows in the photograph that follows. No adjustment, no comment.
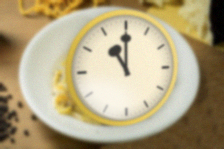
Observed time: 11:00
